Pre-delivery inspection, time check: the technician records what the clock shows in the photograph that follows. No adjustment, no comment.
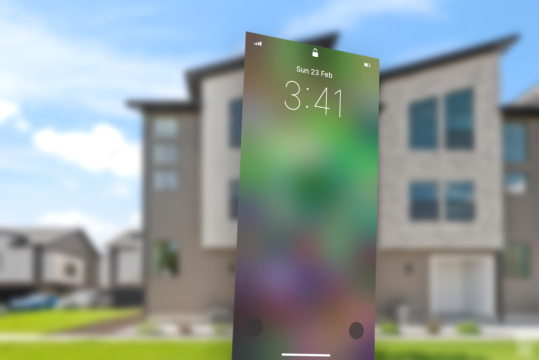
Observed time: 3:41
